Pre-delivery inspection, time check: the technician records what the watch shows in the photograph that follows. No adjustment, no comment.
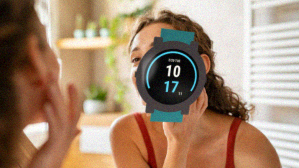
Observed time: 10:17
